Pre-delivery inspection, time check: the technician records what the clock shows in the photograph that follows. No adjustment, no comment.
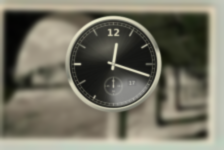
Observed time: 12:18
